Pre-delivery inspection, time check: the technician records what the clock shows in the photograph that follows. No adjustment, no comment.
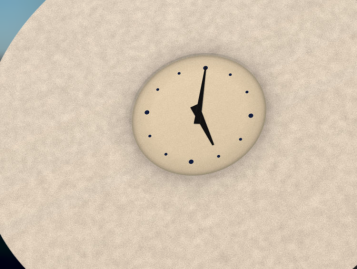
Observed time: 5:00
